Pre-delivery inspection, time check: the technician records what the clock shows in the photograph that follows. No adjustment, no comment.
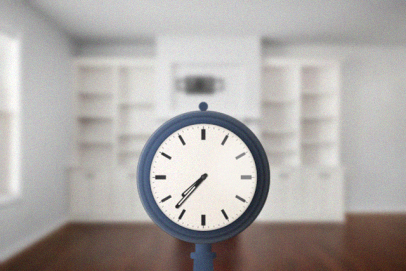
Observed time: 7:37
